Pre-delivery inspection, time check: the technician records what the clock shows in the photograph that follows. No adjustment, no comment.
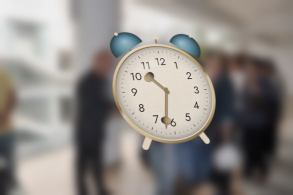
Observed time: 10:32
